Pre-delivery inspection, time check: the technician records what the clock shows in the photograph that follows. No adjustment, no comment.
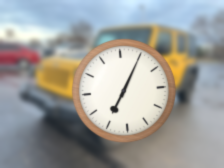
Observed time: 7:05
